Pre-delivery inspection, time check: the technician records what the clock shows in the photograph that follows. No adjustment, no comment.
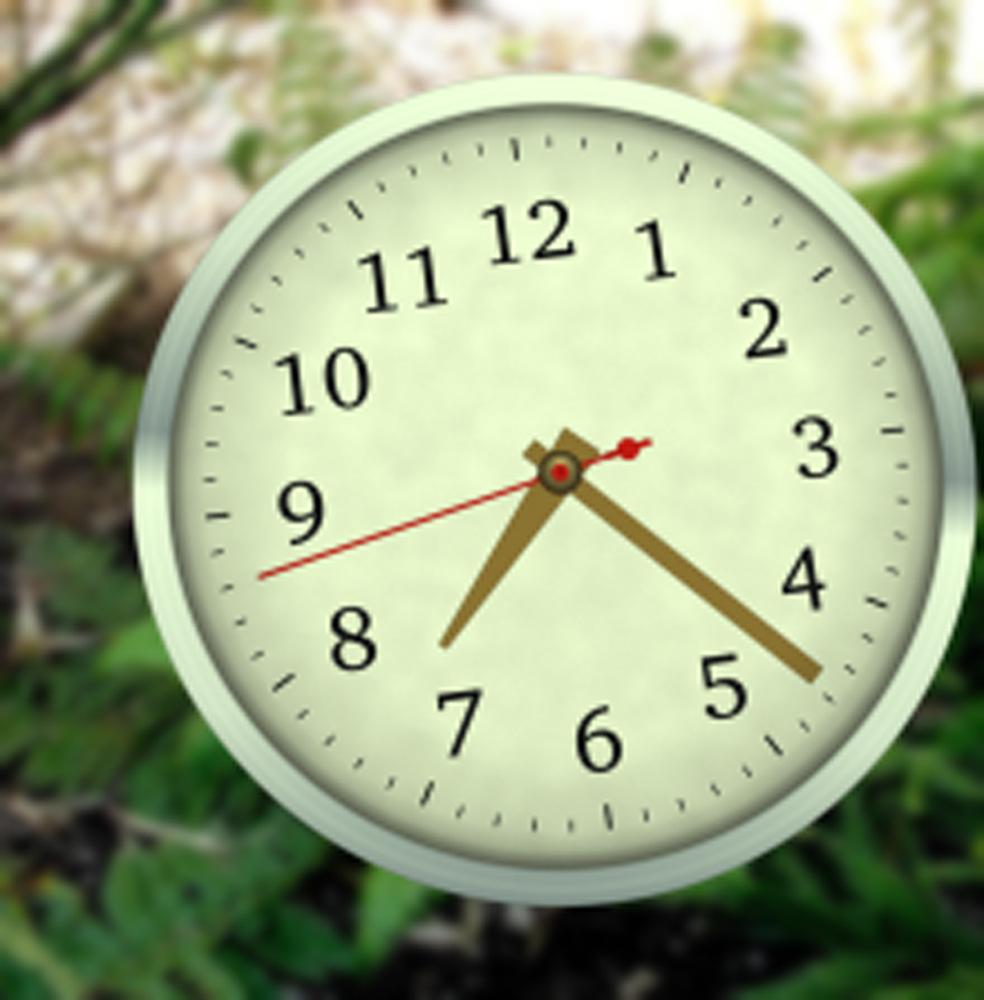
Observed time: 7:22:43
